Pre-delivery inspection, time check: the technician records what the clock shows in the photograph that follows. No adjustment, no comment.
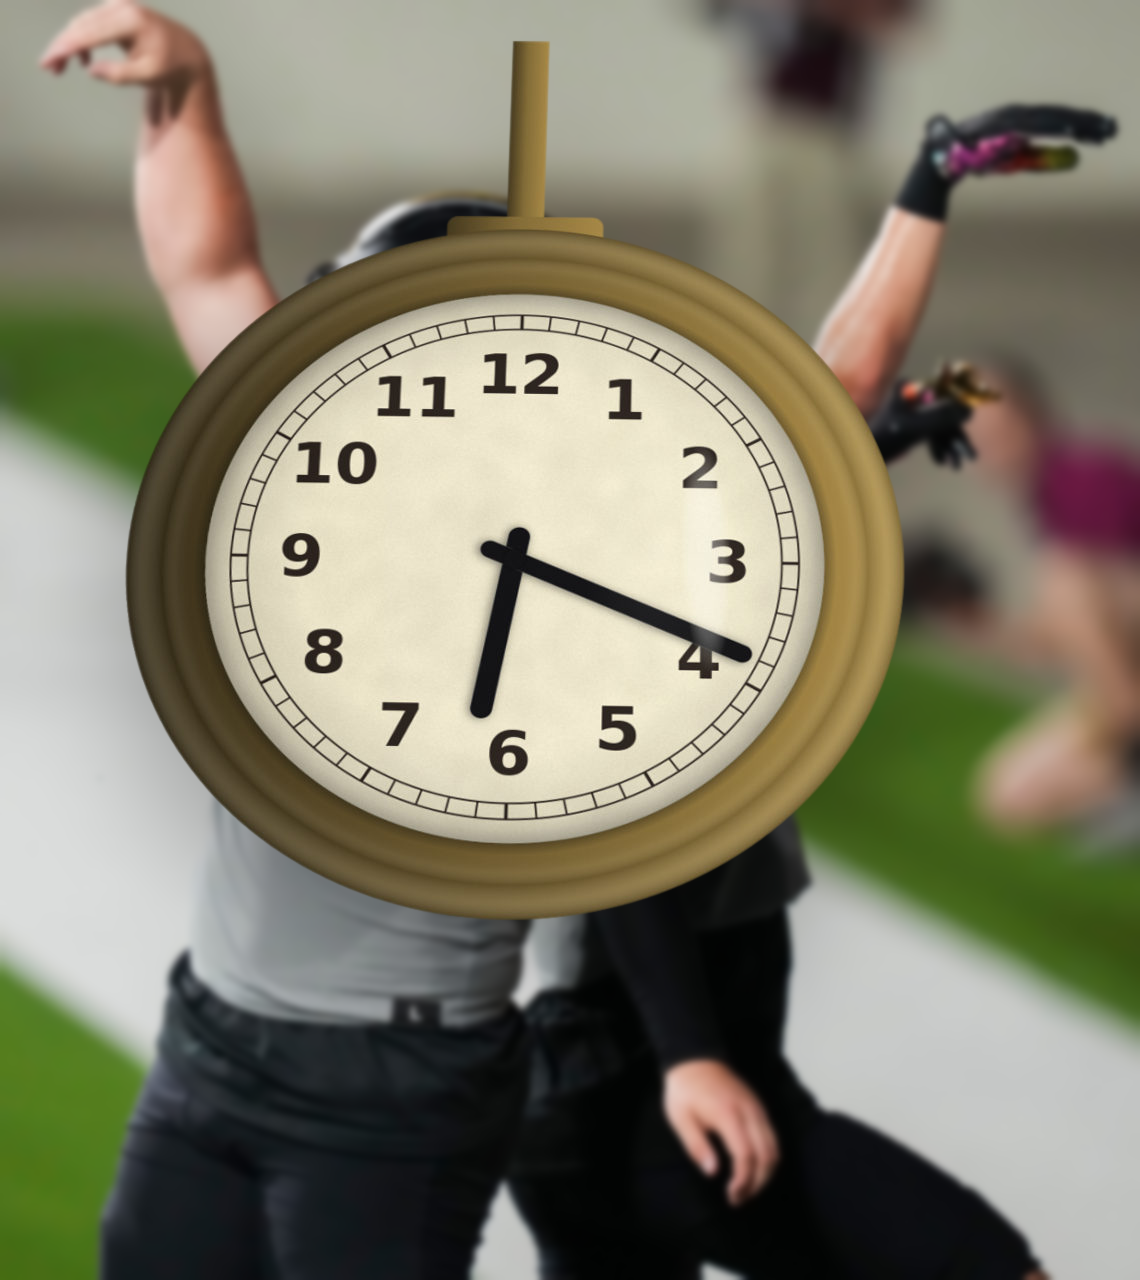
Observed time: 6:19
